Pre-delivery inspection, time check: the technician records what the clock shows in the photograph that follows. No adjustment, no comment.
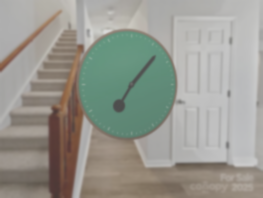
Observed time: 7:07
